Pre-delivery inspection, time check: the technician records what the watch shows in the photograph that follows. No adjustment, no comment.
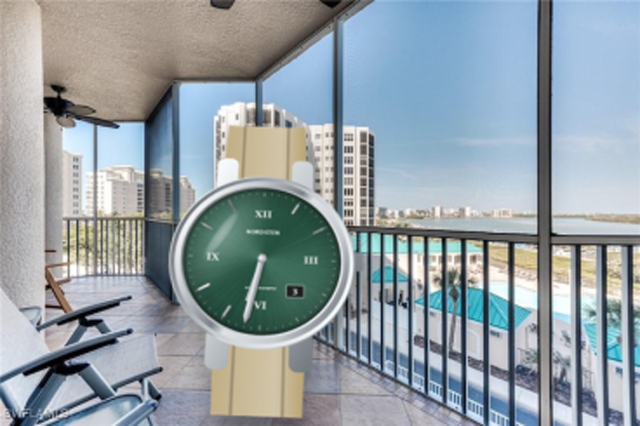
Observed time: 6:32
